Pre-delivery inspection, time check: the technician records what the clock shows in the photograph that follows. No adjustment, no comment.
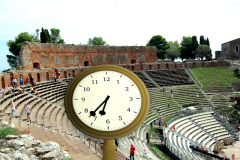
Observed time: 6:37
